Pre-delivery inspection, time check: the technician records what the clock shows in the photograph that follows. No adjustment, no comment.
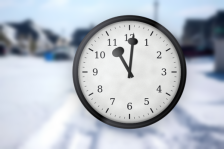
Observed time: 11:01
